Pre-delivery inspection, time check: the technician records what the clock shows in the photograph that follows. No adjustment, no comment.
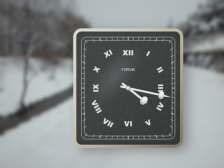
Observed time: 4:17
